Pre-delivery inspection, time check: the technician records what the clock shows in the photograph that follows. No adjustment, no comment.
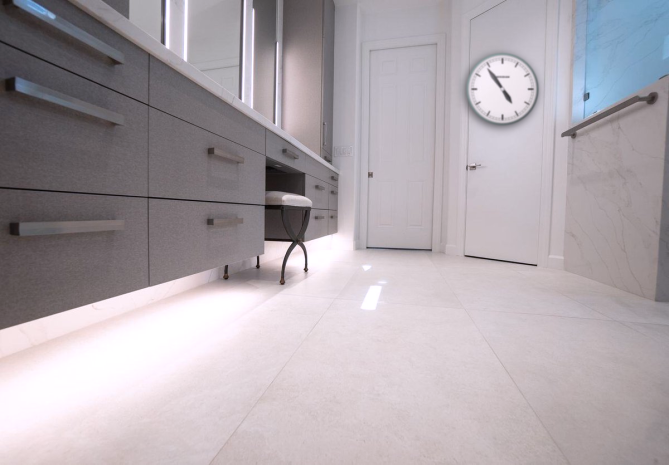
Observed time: 4:54
